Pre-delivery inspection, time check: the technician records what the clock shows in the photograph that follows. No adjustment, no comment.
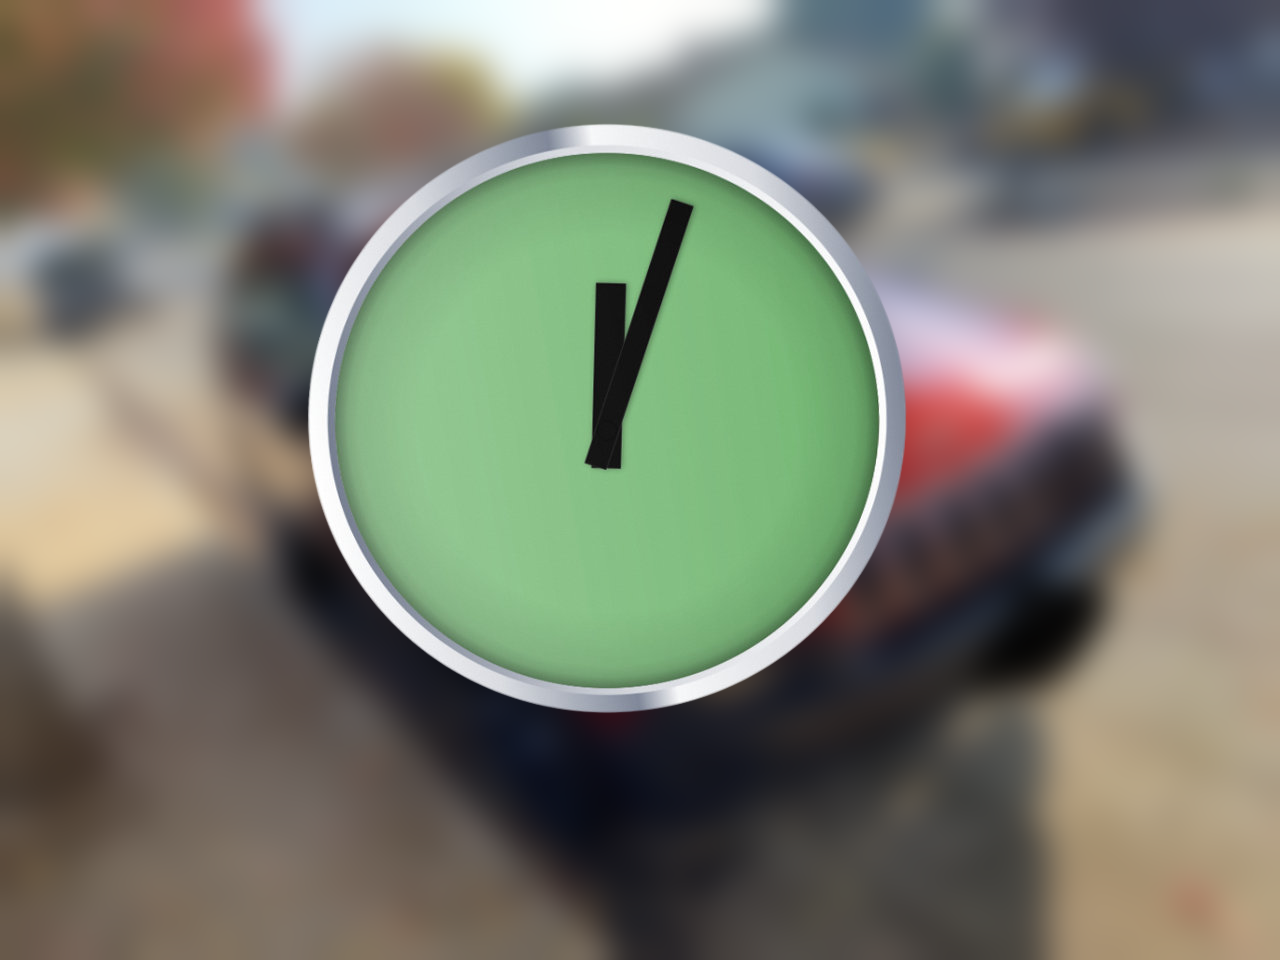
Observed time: 12:03
